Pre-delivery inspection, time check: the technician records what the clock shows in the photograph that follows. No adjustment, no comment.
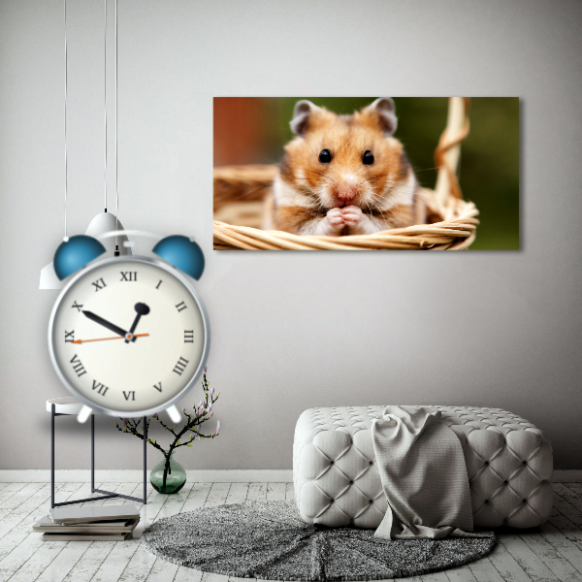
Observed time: 12:49:44
